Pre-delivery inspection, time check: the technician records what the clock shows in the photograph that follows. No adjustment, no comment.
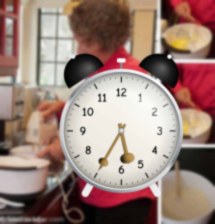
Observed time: 5:35
